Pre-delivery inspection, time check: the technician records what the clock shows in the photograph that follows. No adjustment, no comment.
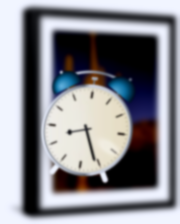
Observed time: 8:26
